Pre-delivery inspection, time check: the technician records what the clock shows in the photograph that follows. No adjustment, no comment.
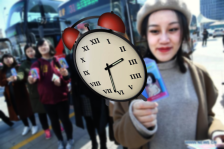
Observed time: 2:32
